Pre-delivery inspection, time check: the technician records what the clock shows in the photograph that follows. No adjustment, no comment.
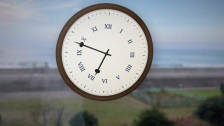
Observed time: 6:48
